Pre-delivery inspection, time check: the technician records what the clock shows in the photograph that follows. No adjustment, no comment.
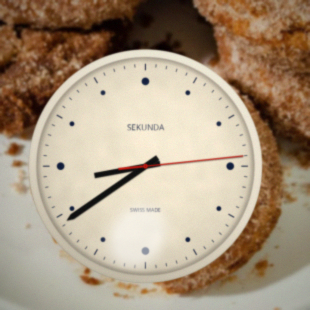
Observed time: 8:39:14
